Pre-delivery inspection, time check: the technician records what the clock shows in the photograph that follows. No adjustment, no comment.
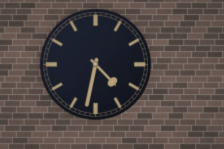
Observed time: 4:32
